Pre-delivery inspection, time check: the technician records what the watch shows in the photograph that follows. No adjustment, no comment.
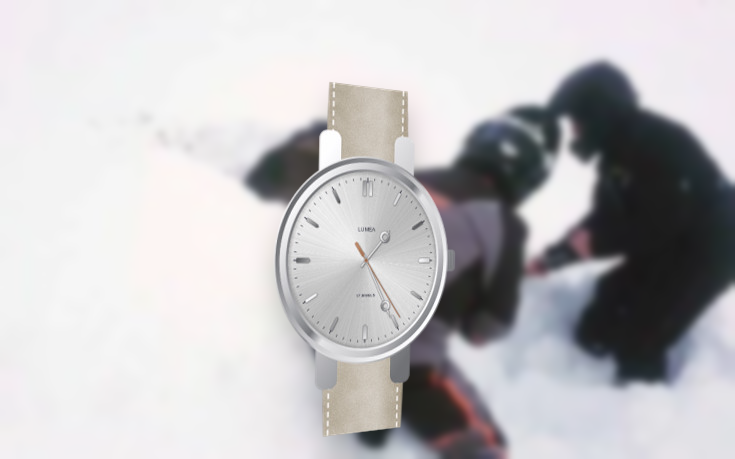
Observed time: 1:25:24
